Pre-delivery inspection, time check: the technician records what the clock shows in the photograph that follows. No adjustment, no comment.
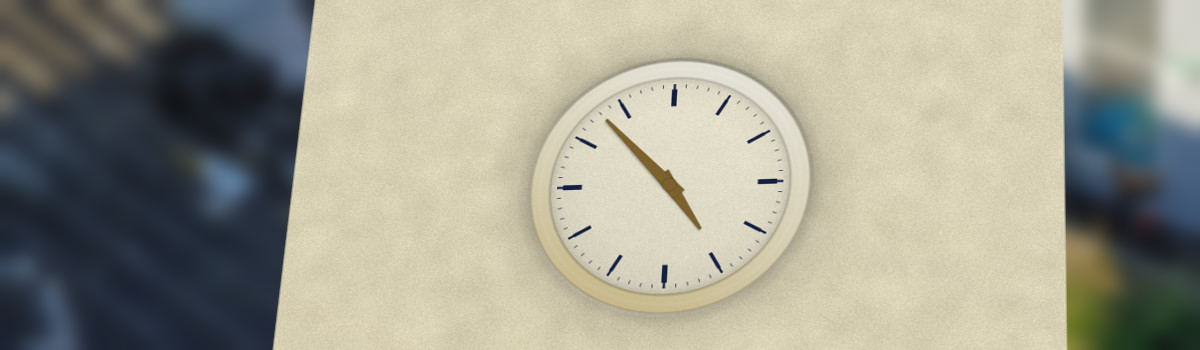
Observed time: 4:53
